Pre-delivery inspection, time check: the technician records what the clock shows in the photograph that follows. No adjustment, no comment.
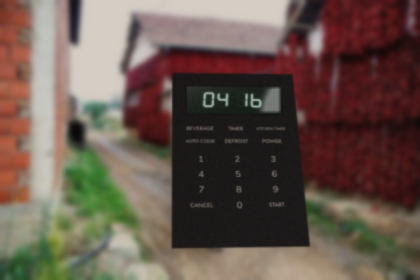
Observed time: 4:16
